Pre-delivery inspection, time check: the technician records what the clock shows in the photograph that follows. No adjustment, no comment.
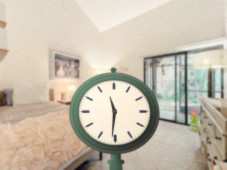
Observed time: 11:31
